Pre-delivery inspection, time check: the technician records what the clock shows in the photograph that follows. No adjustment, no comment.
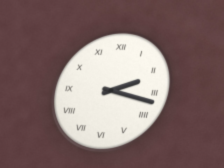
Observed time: 2:17
